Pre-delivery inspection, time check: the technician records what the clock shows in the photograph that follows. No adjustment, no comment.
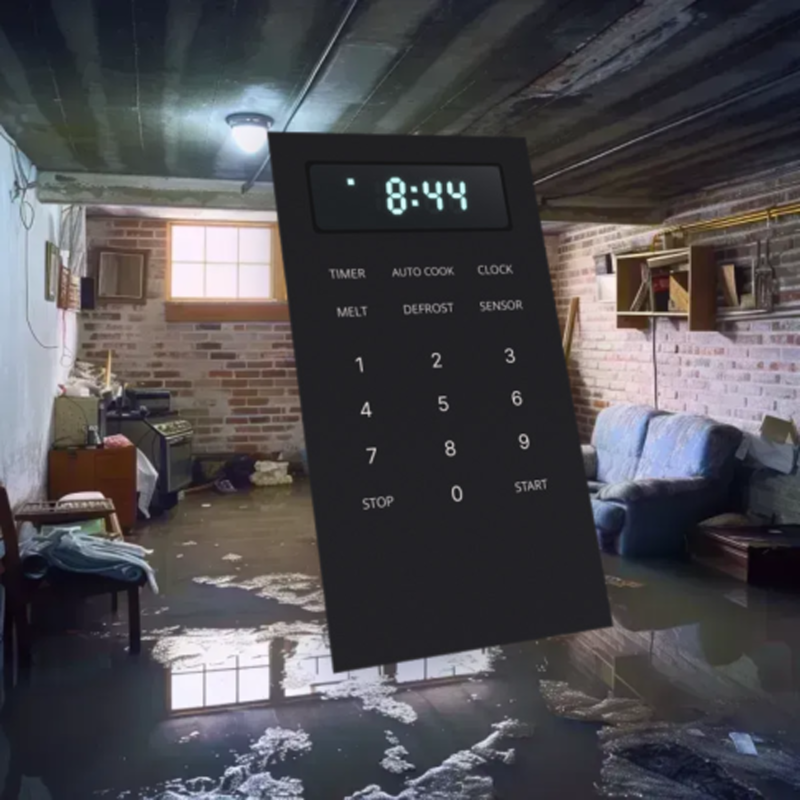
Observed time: 8:44
